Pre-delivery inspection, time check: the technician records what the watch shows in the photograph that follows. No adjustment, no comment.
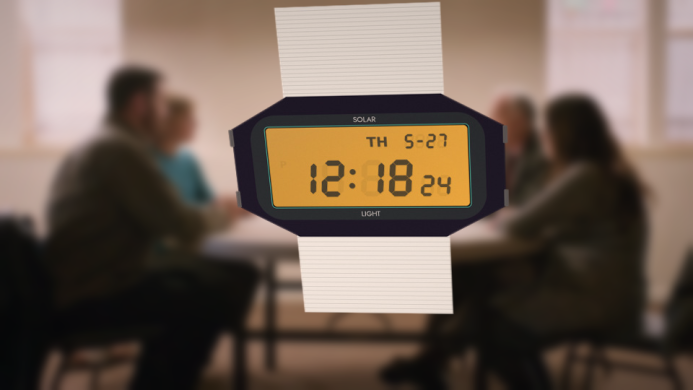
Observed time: 12:18:24
